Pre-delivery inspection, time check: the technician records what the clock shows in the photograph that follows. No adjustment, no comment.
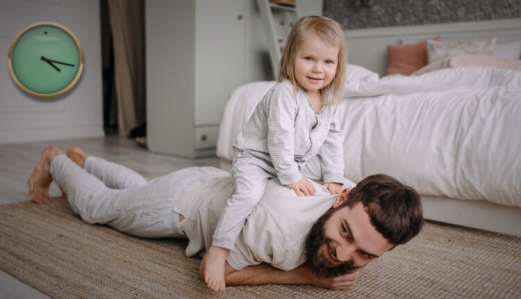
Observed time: 4:17
